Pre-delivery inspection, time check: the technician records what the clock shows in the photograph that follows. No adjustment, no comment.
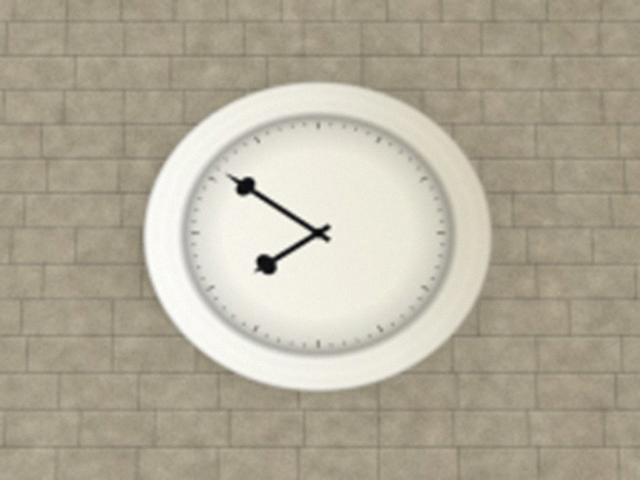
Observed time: 7:51
